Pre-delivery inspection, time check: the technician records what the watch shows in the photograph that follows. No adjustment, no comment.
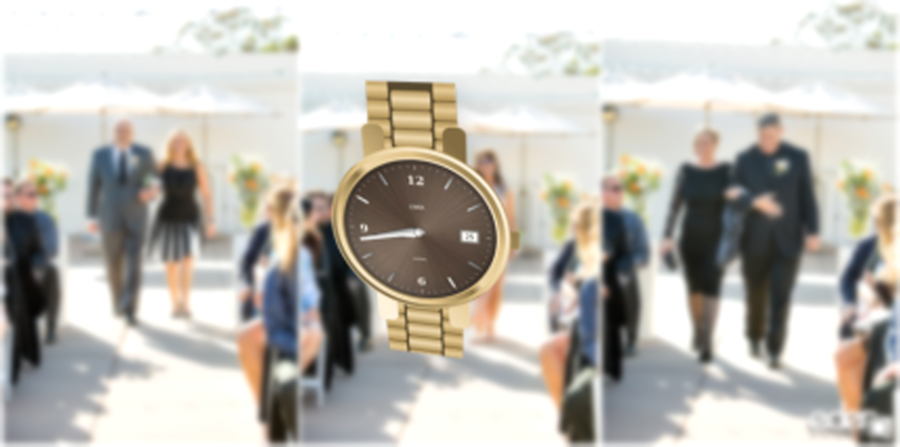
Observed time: 8:43
